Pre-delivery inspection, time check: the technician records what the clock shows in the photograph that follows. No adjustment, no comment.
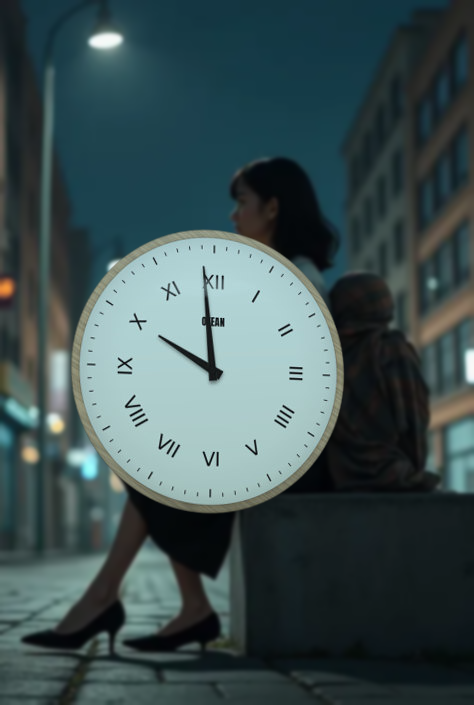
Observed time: 9:59
